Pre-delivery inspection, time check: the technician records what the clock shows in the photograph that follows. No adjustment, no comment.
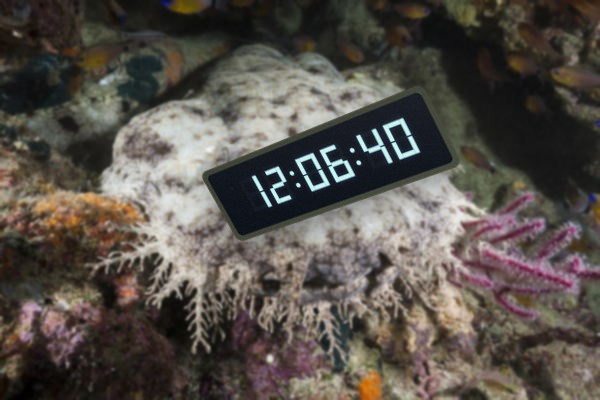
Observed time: 12:06:40
